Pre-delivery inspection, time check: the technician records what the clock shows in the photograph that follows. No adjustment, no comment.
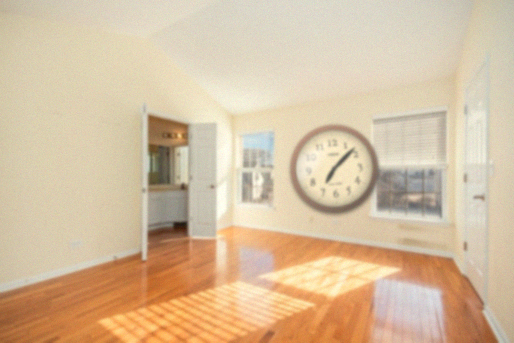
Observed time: 7:08
